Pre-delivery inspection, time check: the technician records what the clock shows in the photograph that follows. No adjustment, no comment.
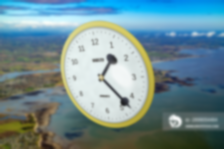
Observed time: 1:23
